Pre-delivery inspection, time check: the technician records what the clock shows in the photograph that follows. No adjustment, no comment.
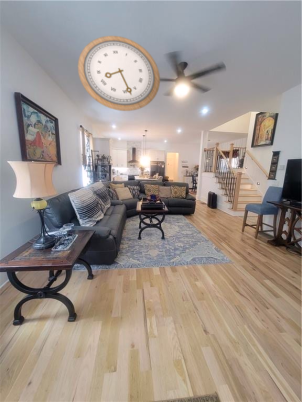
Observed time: 8:28
